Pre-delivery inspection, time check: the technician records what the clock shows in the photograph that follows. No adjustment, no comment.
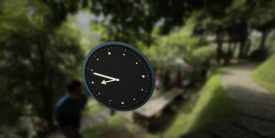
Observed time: 8:49
